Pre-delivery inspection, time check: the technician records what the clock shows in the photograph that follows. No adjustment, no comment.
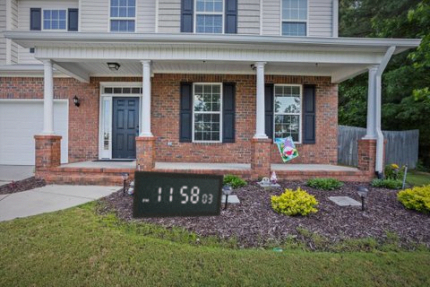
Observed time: 11:58:03
